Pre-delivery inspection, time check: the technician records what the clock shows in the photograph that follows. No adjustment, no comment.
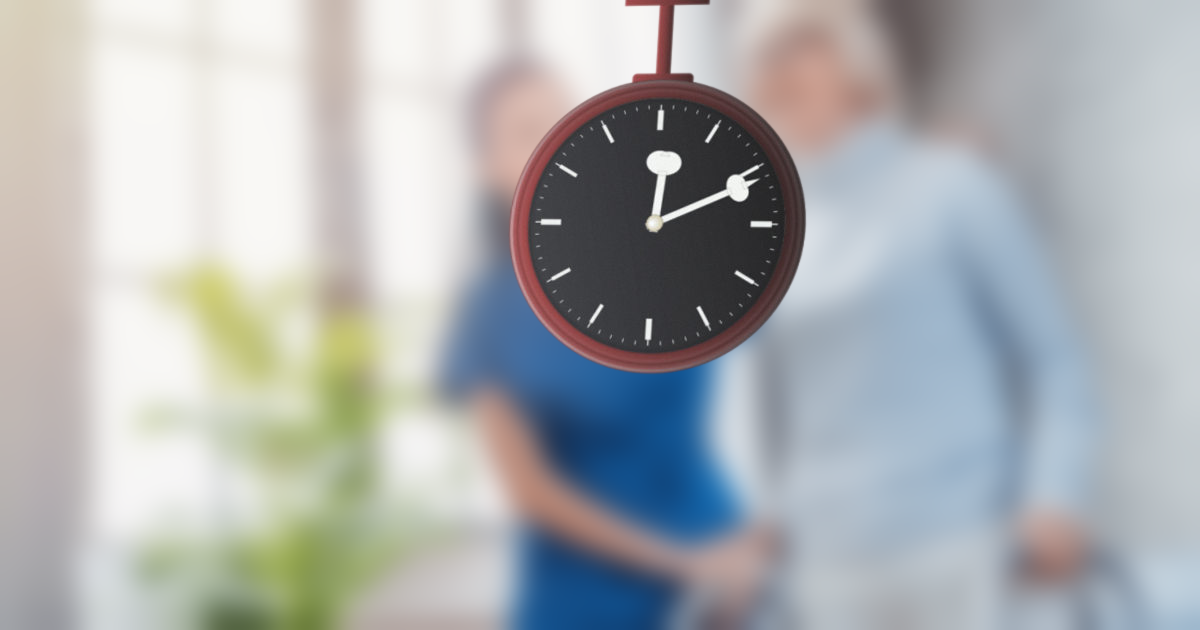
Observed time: 12:11
